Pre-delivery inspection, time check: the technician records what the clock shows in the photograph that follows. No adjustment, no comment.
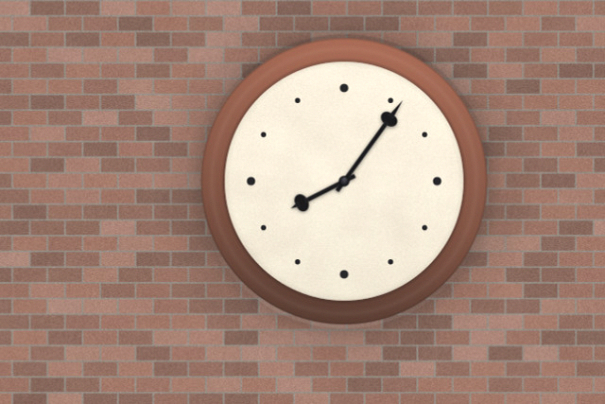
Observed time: 8:06
